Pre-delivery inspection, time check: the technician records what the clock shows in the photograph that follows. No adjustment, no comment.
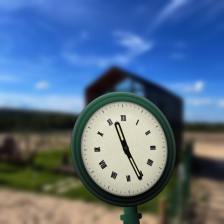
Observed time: 11:26
